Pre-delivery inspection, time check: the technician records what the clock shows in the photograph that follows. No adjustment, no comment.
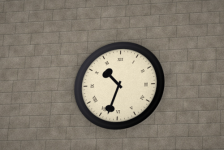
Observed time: 10:33
